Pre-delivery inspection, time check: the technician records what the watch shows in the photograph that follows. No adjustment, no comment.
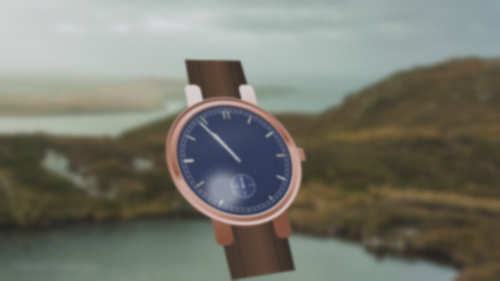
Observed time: 10:54
